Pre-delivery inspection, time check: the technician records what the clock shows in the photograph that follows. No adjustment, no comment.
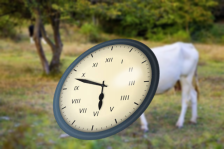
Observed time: 5:48
